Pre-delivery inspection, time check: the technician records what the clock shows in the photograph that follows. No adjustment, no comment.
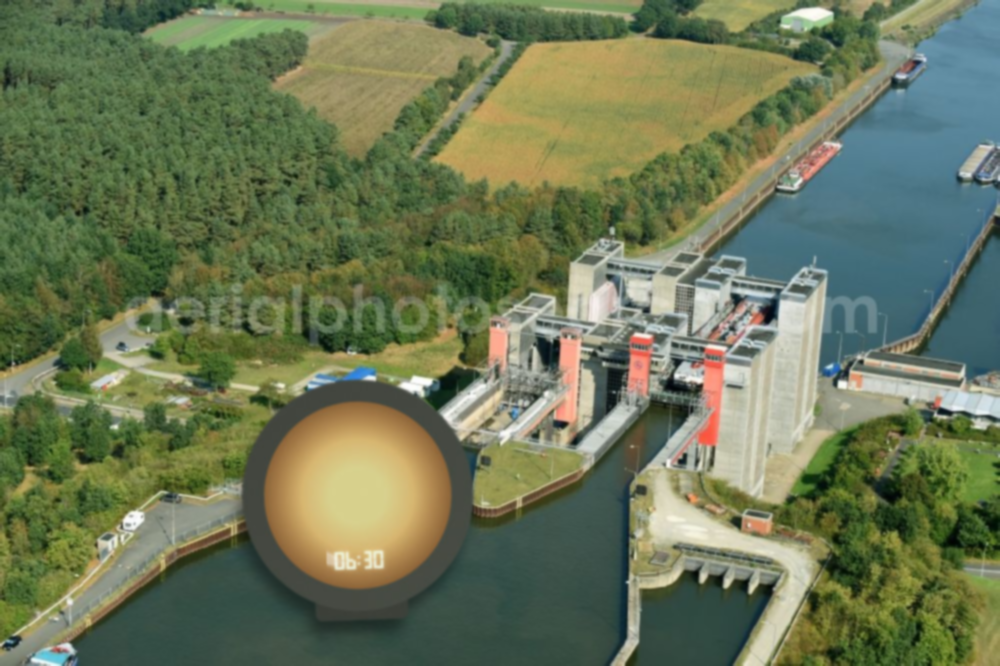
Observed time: 6:30
